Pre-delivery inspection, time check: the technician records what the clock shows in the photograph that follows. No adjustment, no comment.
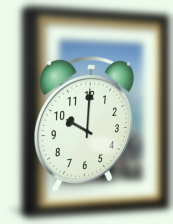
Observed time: 10:00
